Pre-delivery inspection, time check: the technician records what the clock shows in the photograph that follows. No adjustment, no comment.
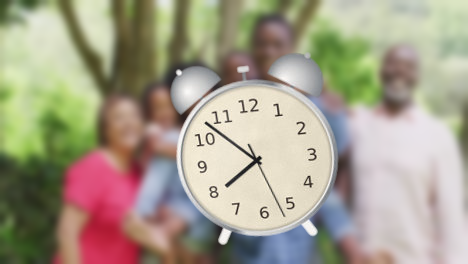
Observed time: 7:52:27
